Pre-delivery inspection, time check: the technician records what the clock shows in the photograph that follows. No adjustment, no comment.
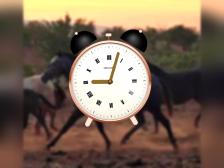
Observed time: 9:03
